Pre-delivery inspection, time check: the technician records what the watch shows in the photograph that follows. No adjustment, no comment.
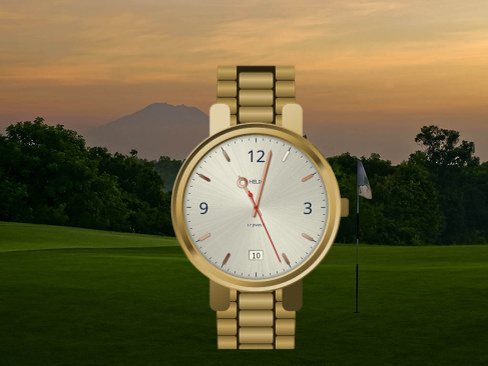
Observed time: 11:02:26
